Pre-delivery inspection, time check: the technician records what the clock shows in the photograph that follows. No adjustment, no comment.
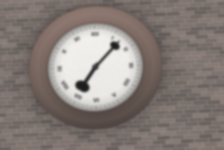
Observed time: 7:07
